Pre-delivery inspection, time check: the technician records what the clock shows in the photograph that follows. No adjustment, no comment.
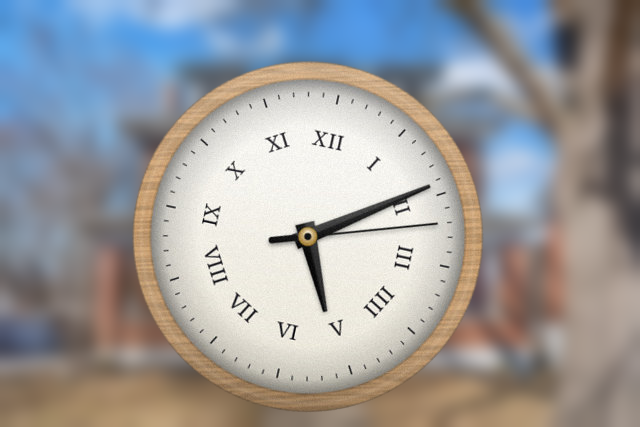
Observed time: 5:09:12
